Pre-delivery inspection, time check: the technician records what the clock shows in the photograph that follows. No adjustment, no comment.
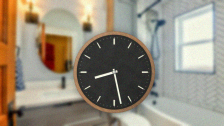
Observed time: 8:28
